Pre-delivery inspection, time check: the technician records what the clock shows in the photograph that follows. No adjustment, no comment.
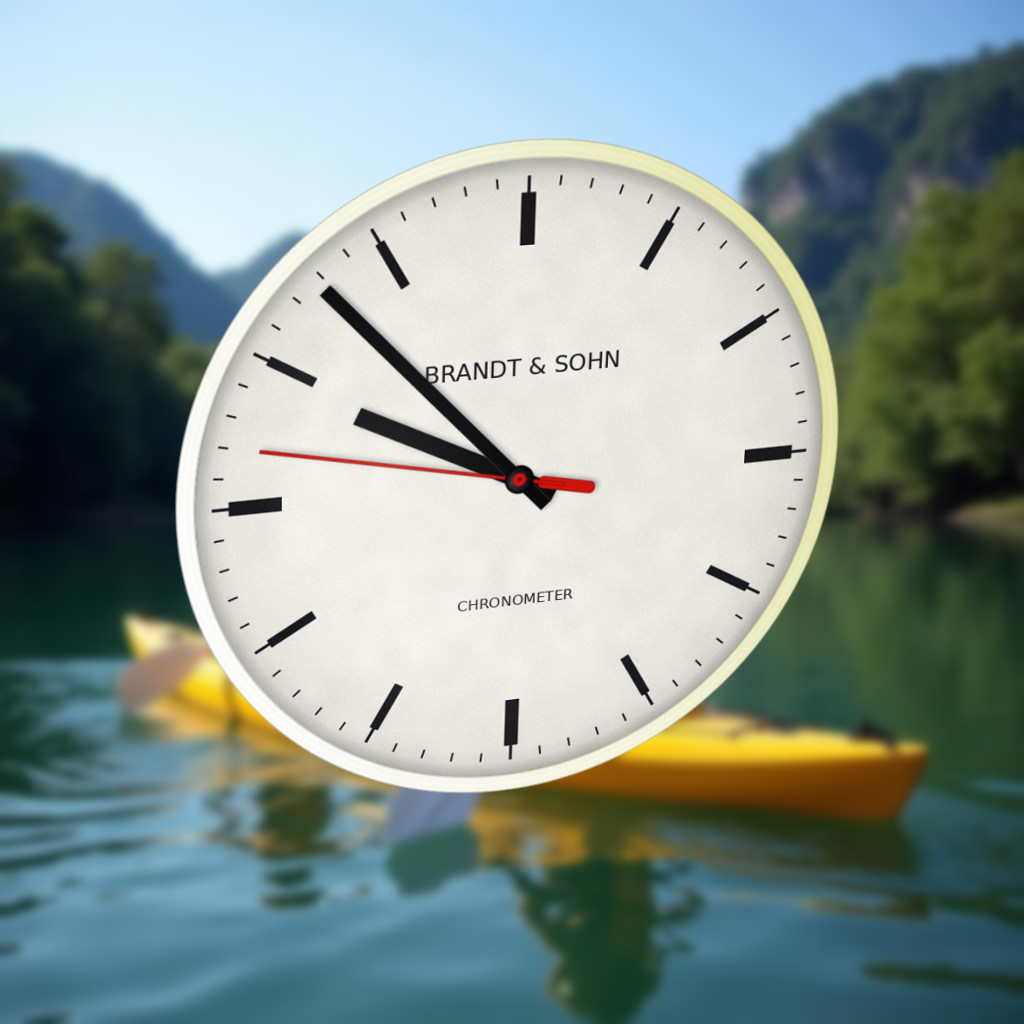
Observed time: 9:52:47
